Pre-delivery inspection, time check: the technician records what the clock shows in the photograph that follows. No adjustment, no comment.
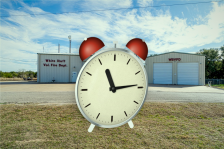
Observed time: 11:14
